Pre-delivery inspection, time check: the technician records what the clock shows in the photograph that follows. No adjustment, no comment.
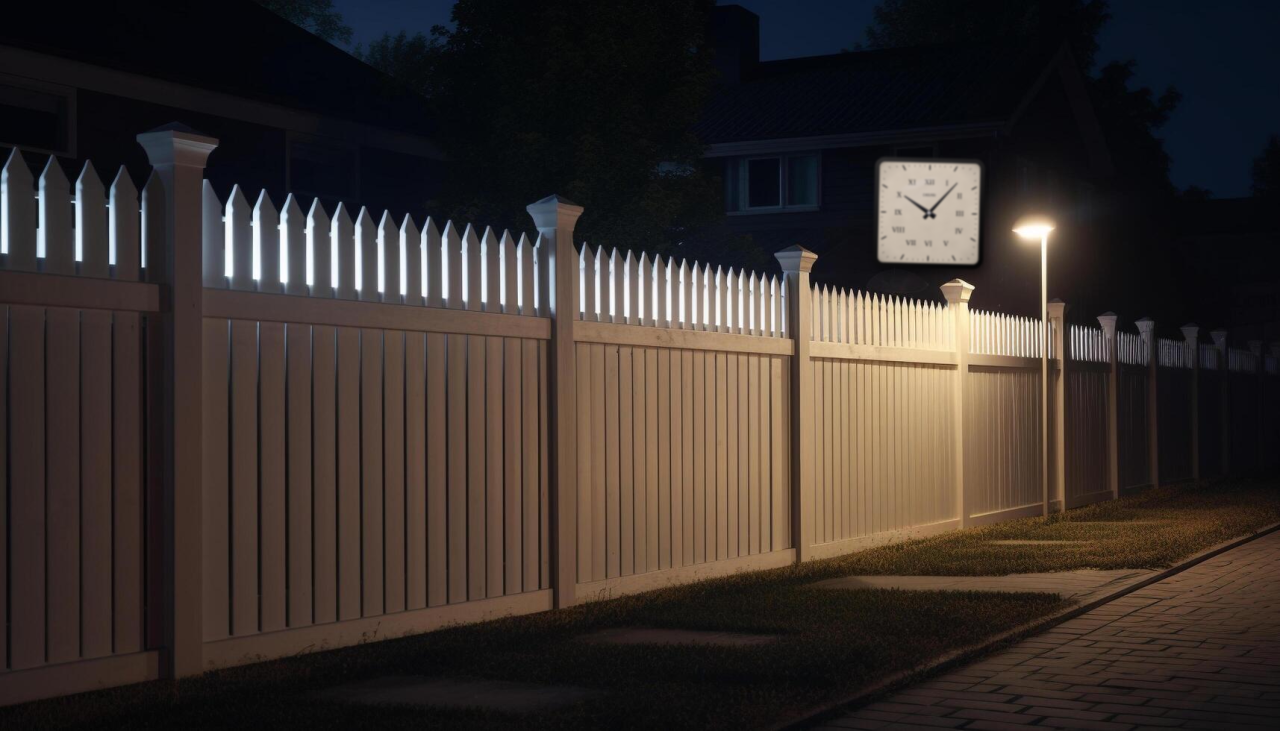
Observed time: 10:07
